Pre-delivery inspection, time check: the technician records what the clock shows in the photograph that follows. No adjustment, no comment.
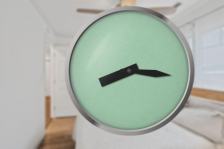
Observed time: 8:16
